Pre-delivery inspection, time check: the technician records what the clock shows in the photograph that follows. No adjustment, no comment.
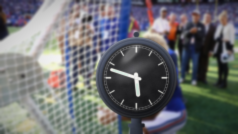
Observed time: 5:48
